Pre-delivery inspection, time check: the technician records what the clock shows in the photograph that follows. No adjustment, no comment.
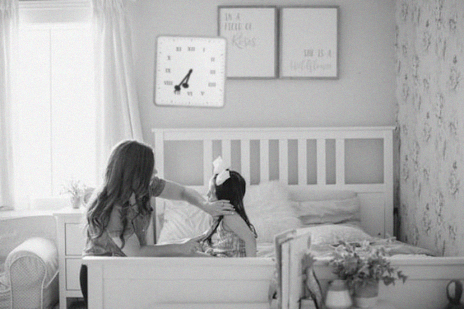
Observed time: 6:36
